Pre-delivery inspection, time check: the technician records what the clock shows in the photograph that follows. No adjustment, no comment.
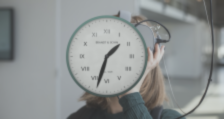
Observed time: 1:33
